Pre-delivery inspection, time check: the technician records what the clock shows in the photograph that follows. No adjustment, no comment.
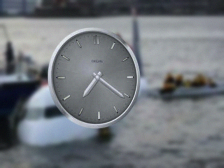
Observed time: 7:21
